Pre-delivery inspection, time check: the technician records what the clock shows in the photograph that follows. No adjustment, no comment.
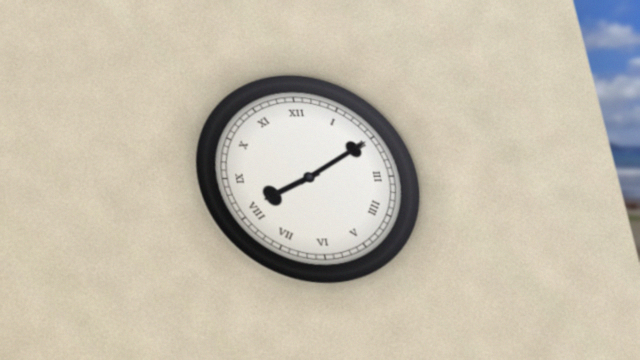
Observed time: 8:10
